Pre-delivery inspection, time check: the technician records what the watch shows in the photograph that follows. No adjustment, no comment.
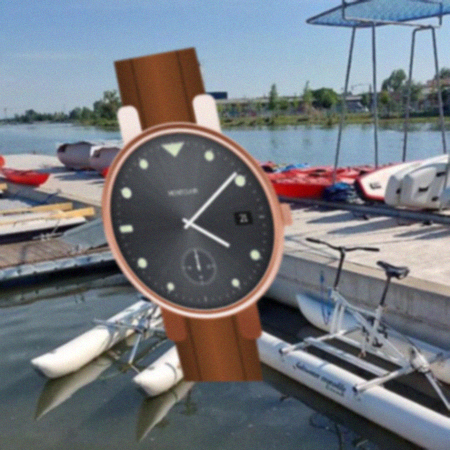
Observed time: 4:09
